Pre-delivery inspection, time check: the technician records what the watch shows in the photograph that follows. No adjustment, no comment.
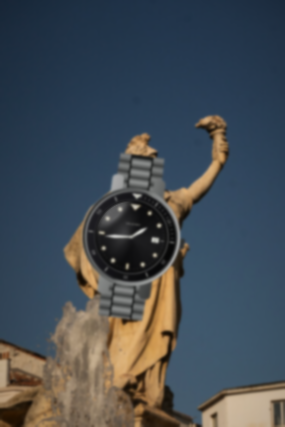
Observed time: 1:44
